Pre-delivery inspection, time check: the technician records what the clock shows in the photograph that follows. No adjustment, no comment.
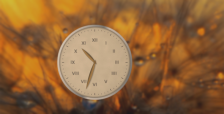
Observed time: 10:33
